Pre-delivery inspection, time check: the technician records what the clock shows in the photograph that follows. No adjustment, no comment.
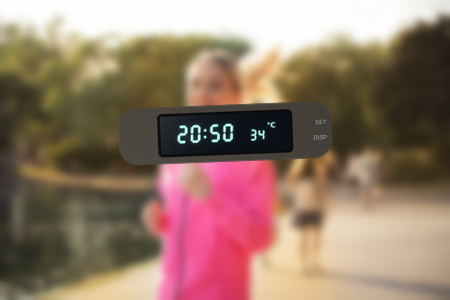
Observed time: 20:50
